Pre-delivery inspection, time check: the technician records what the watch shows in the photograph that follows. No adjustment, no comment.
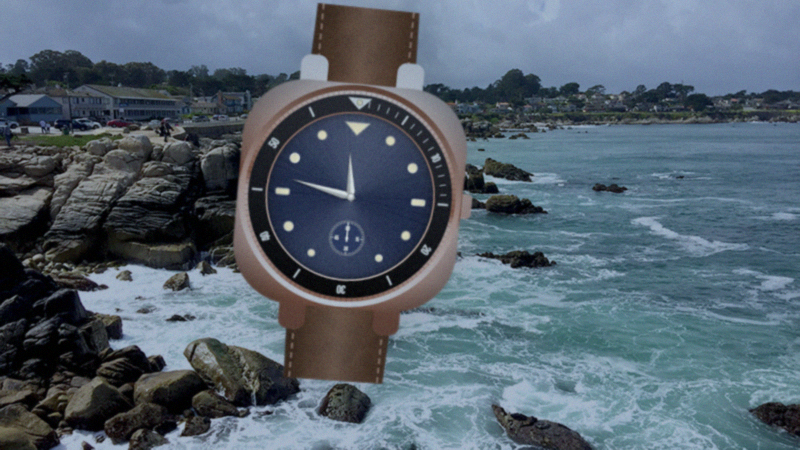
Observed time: 11:47
